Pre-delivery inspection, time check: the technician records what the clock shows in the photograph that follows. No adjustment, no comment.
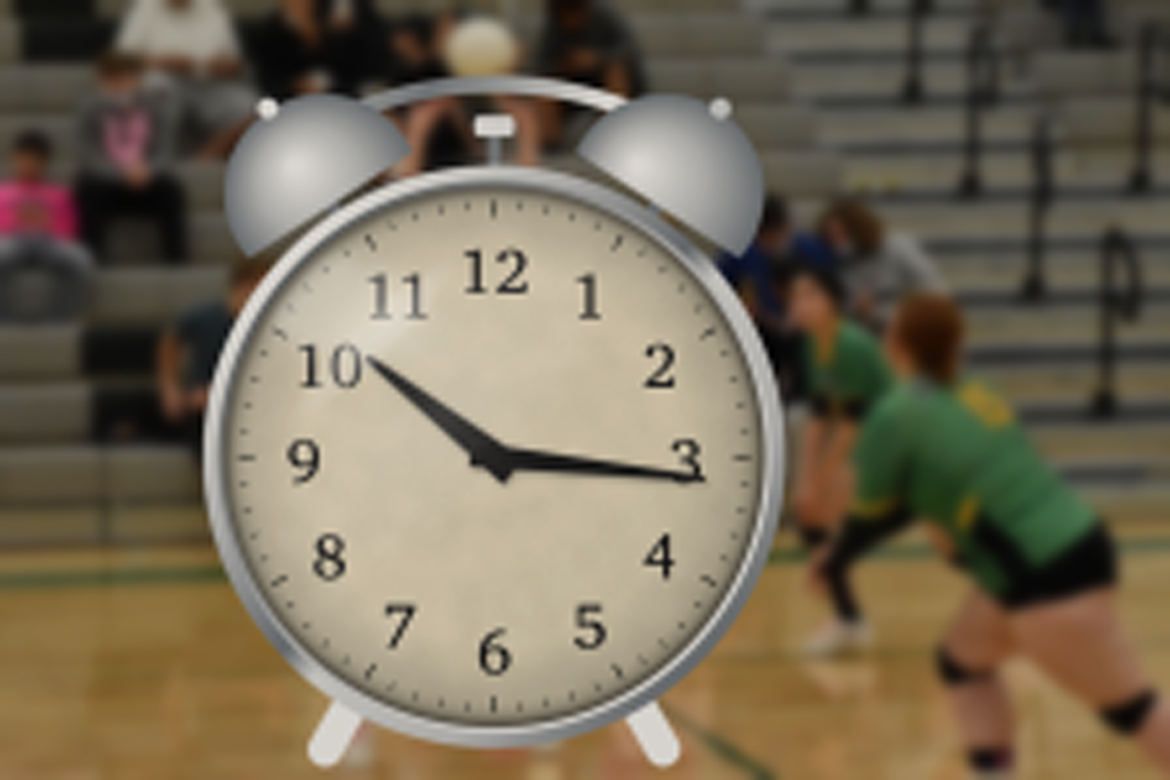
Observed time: 10:16
